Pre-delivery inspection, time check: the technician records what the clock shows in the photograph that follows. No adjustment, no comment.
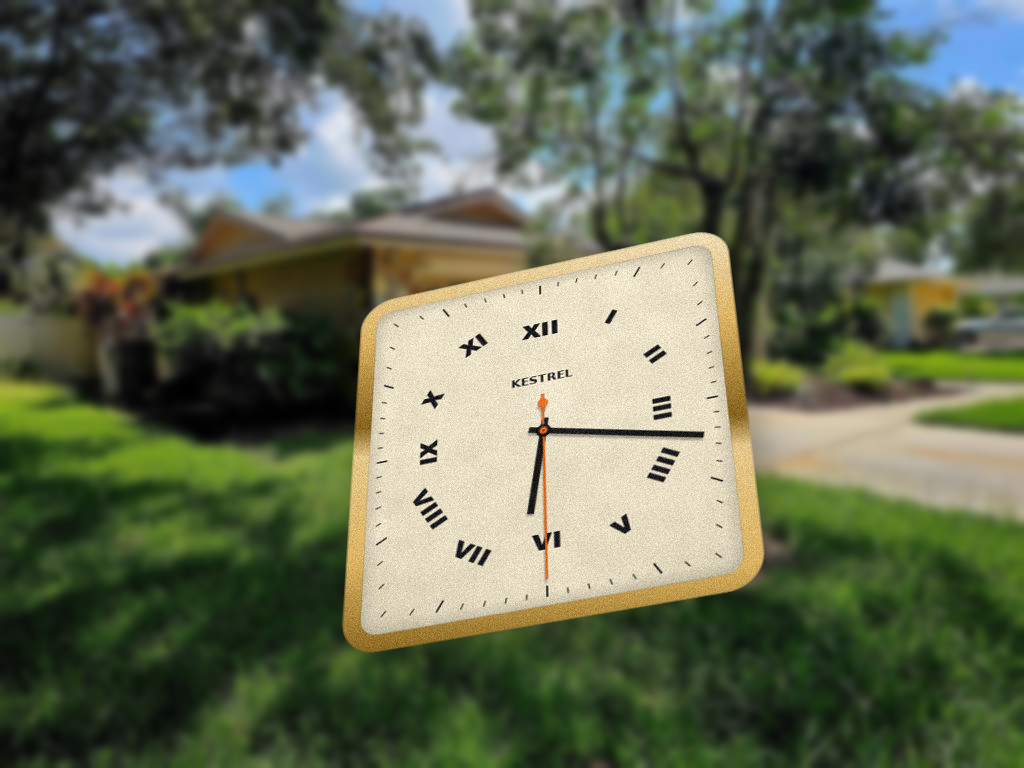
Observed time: 6:17:30
